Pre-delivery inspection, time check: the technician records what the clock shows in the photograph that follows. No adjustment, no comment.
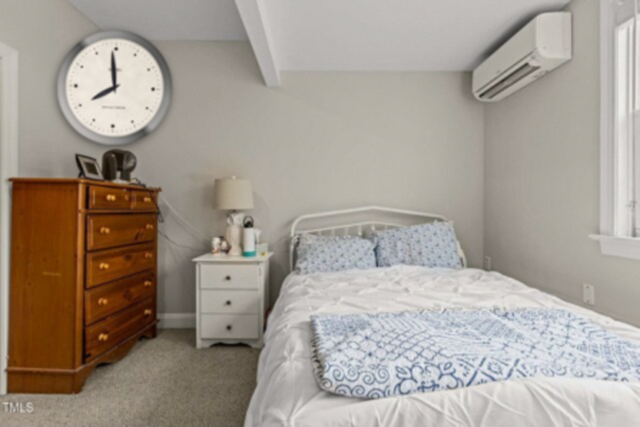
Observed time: 7:59
